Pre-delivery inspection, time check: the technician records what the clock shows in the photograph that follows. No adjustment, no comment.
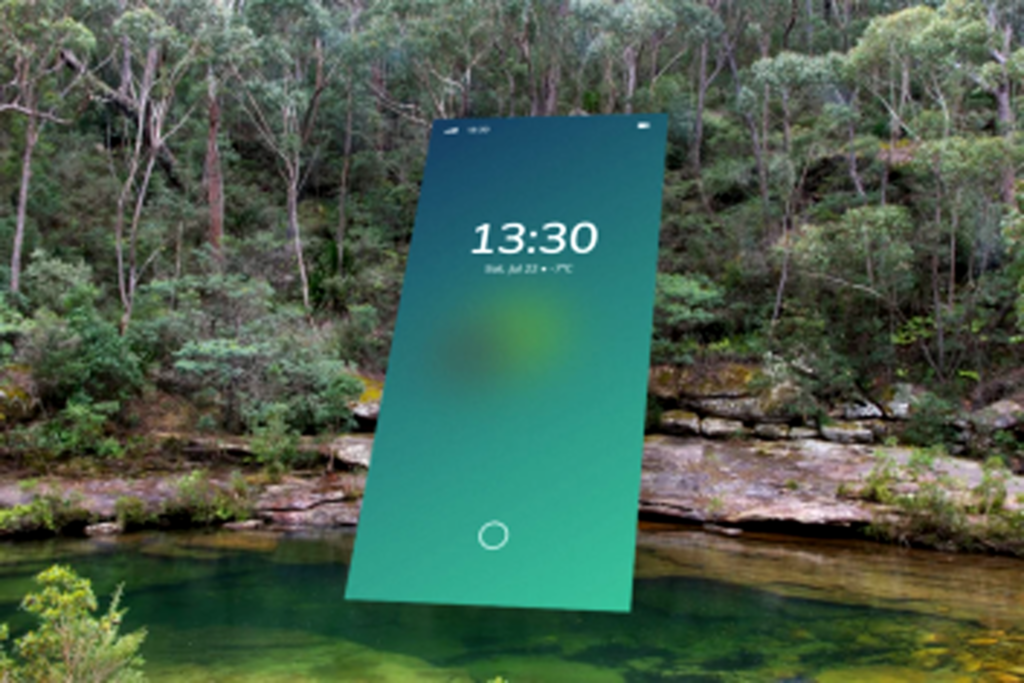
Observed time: 13:30
